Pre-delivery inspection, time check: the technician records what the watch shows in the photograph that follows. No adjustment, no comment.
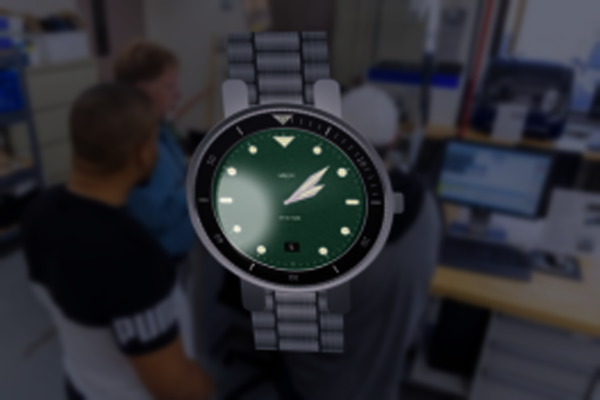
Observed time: 2:08
